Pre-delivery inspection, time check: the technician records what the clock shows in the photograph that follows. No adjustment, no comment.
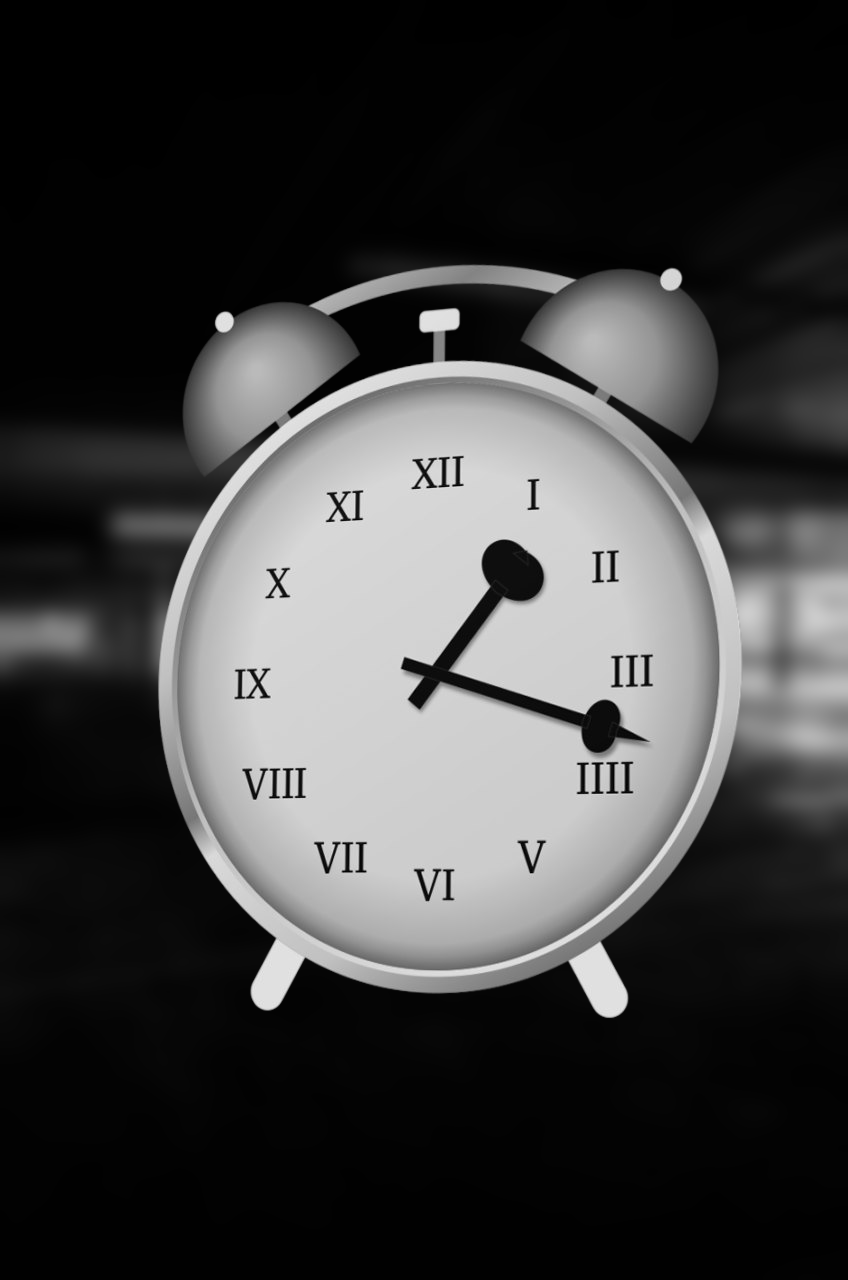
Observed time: 1:18
